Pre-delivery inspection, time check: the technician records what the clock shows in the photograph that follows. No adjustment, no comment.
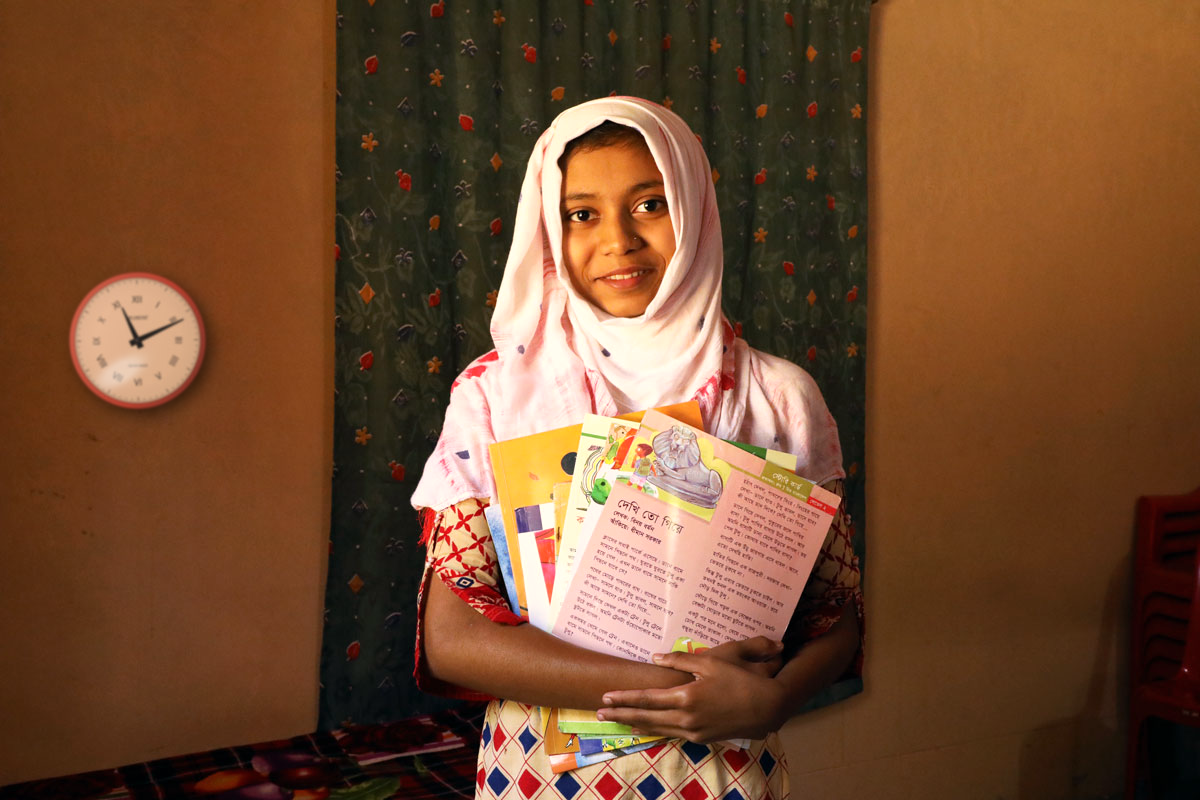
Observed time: 11:11
